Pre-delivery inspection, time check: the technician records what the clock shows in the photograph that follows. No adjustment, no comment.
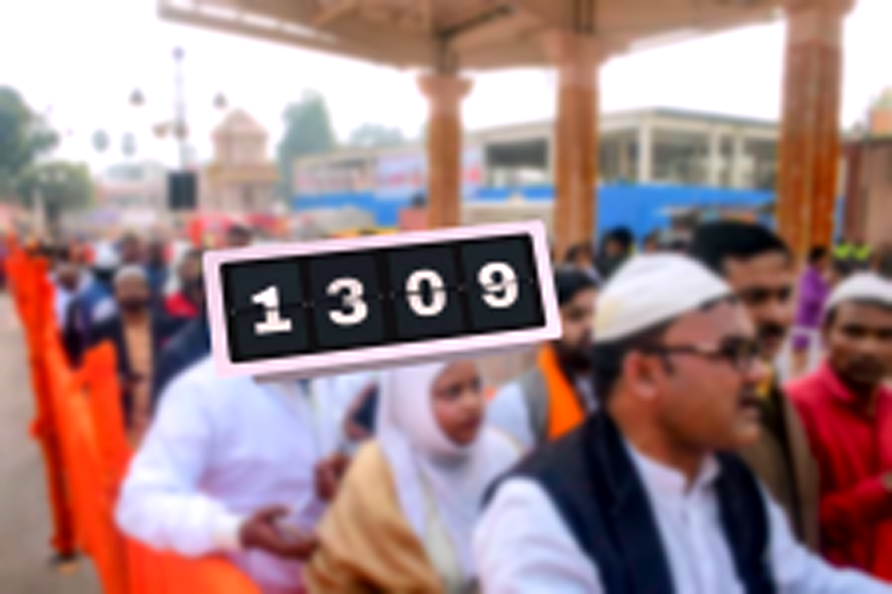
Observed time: 13:09
